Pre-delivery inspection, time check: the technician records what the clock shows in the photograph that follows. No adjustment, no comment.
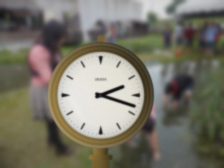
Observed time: 2:18
